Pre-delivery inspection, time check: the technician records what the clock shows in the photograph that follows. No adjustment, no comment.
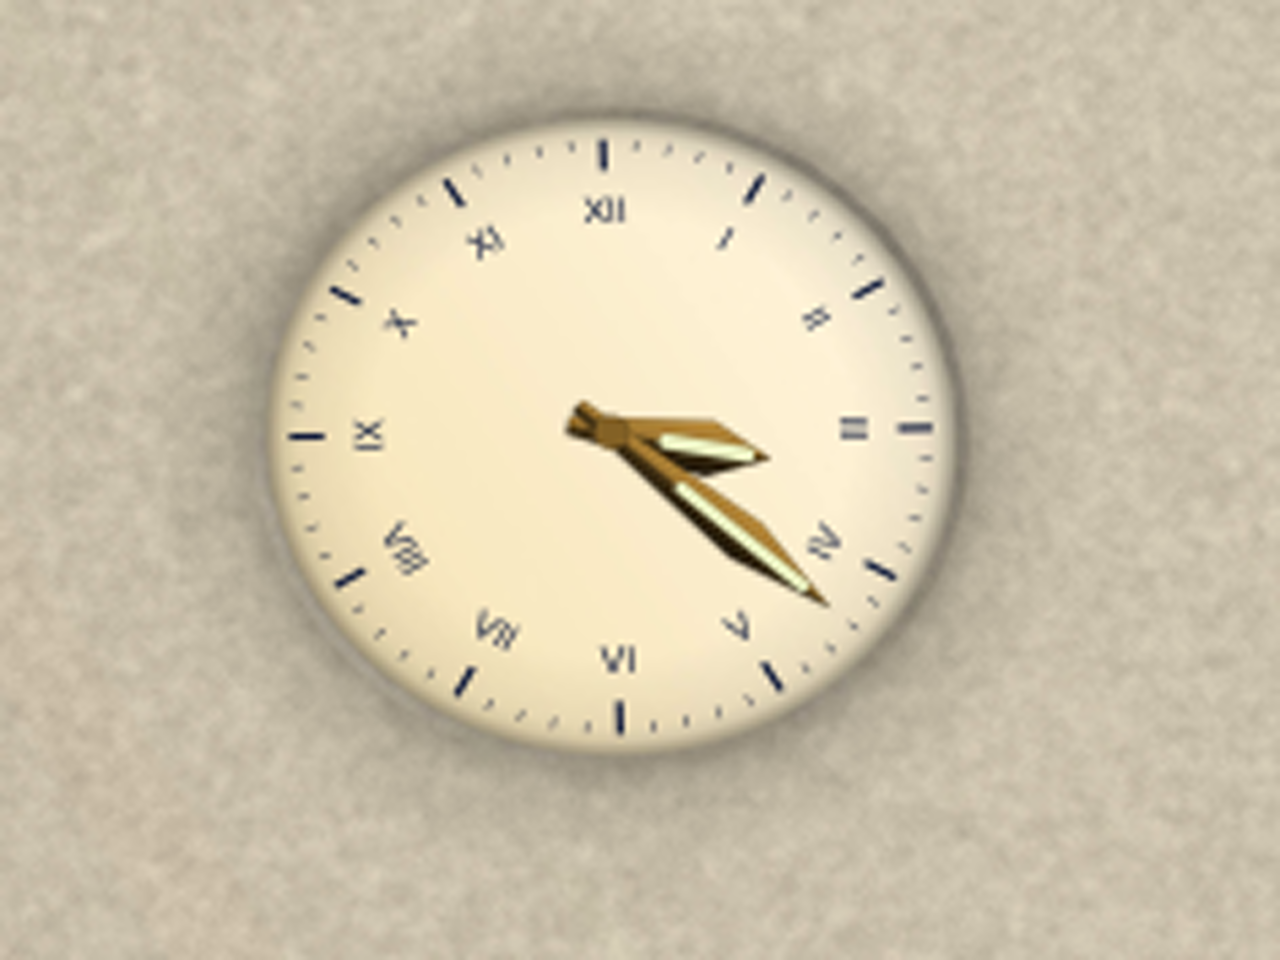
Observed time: 3:22
